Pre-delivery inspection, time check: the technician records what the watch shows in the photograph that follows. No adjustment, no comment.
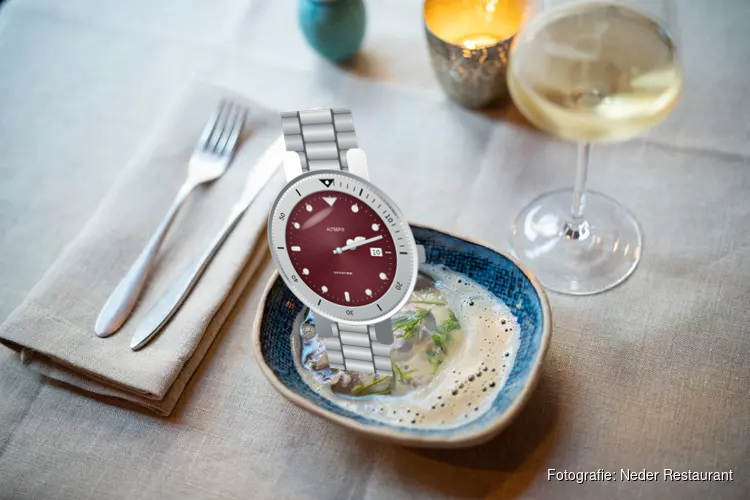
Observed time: 2:12
